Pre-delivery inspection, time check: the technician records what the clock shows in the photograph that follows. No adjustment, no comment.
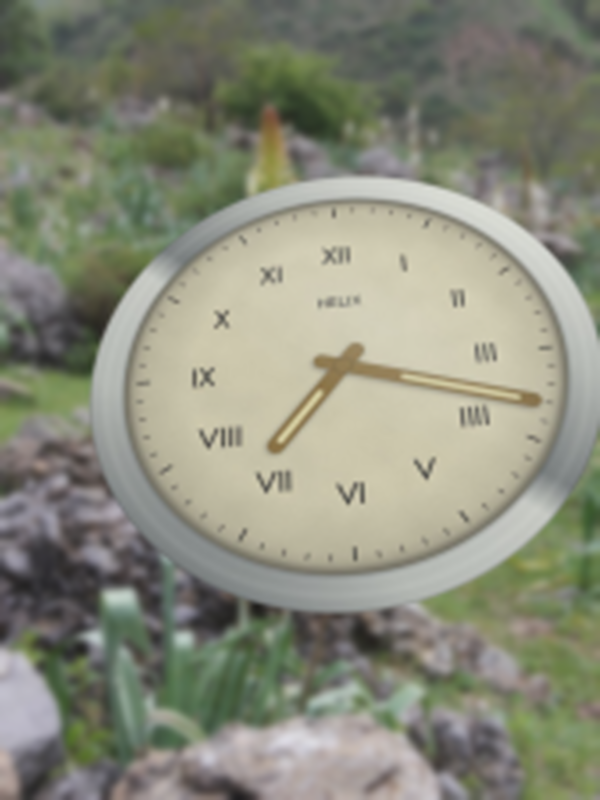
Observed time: 7:18
